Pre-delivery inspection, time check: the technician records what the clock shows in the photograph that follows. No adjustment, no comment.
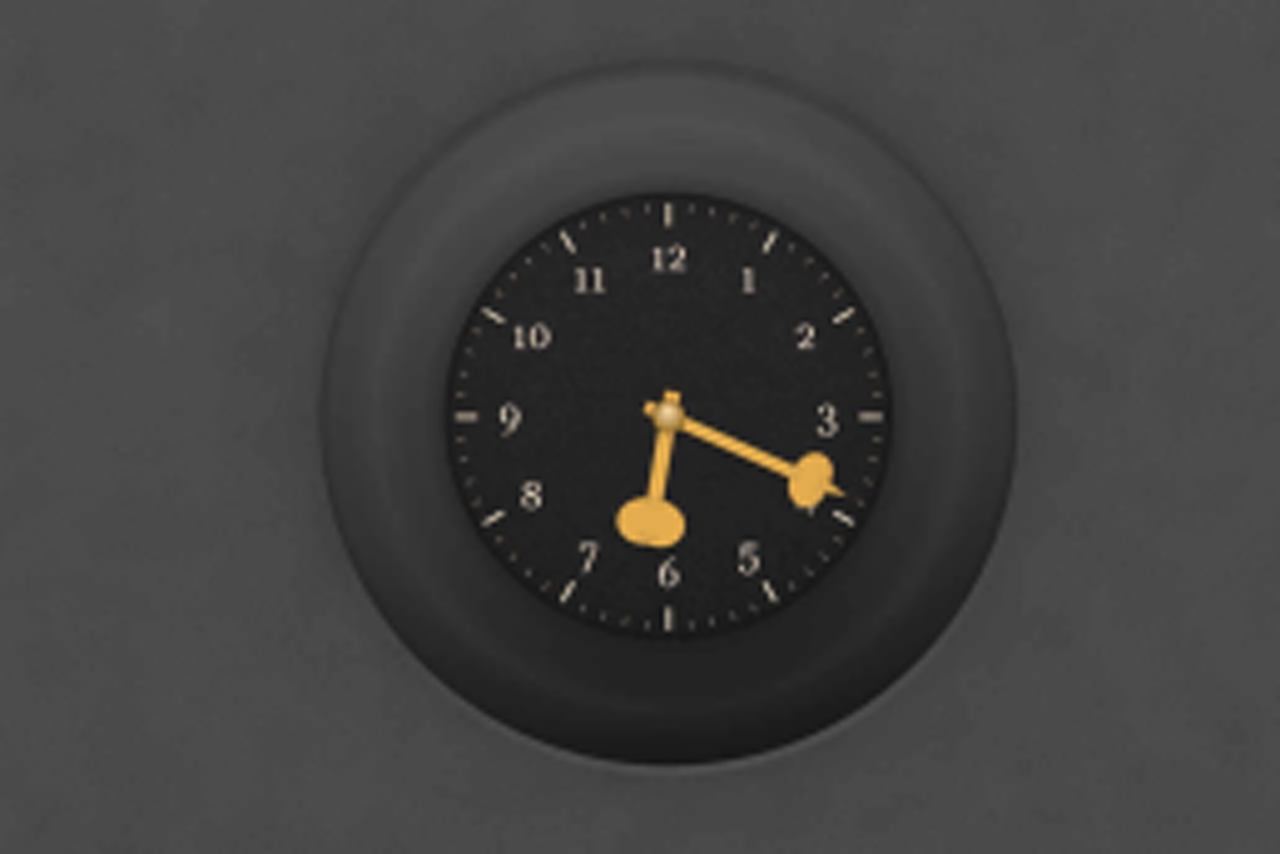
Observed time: 6:19
